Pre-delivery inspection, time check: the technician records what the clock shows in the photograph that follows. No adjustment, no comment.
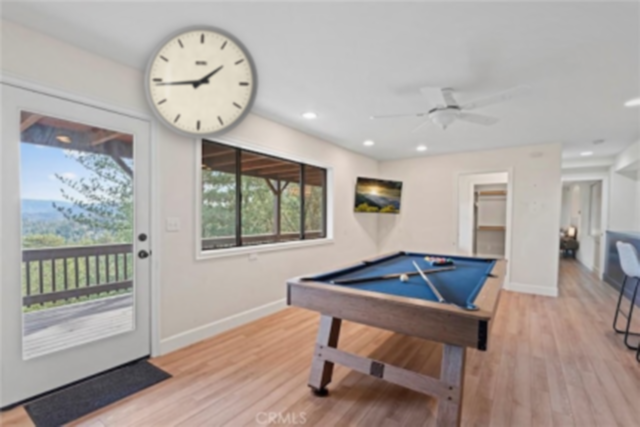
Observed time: 1:44
